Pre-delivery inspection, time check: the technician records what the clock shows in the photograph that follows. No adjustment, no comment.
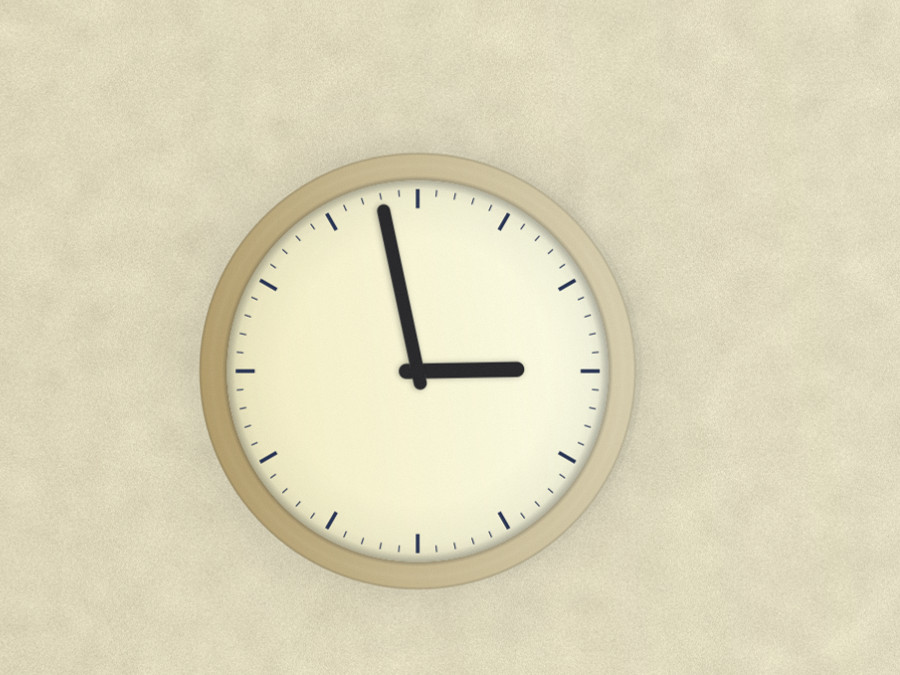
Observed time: 2:58
